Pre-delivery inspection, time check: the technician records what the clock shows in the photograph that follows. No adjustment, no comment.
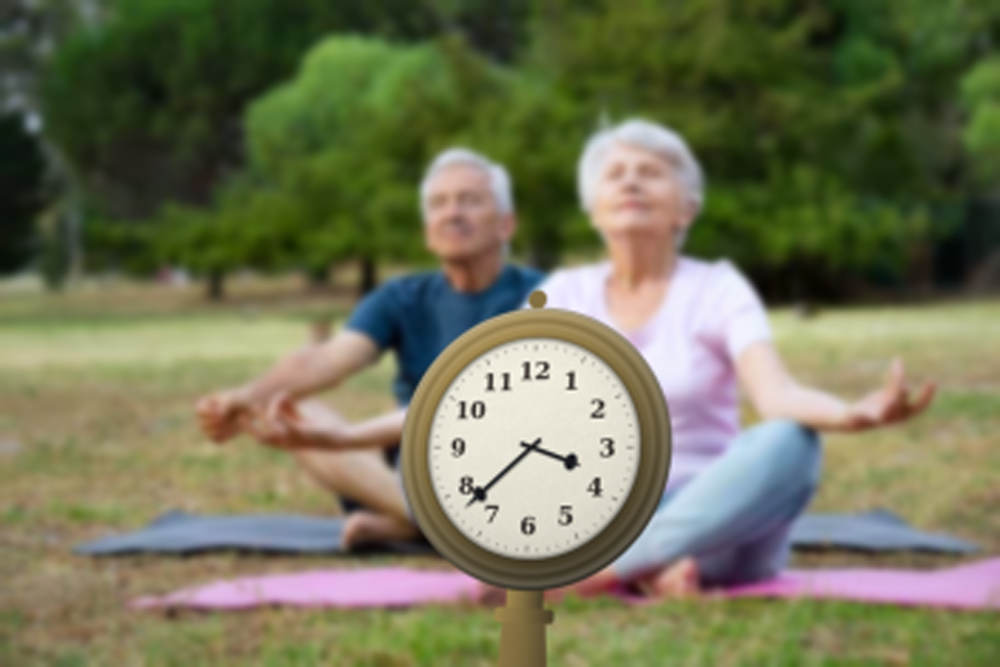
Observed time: 3:38
